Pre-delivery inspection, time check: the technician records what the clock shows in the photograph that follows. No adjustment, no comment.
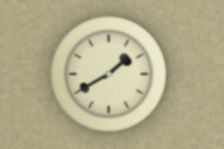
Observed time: 1:40
